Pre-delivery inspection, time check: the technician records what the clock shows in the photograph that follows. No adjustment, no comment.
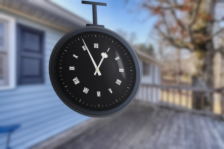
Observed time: 12:56
